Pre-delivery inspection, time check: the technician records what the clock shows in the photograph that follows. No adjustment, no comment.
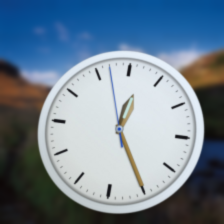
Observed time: 12:24:57
